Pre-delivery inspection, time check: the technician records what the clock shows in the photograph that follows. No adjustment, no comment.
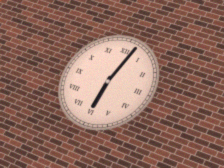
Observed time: 6:02
